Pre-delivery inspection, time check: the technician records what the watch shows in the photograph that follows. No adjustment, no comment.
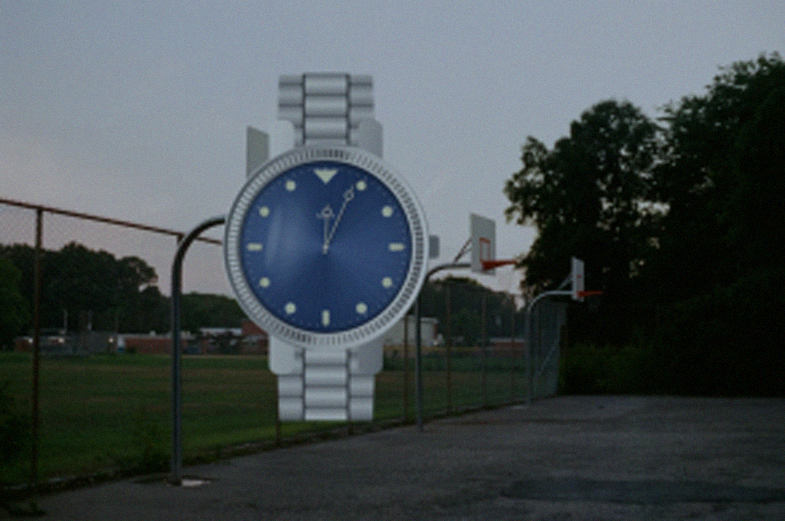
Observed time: 12:04
